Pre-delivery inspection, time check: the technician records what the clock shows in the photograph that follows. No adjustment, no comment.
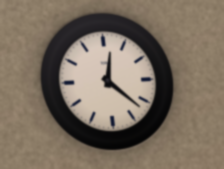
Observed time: 12:22
